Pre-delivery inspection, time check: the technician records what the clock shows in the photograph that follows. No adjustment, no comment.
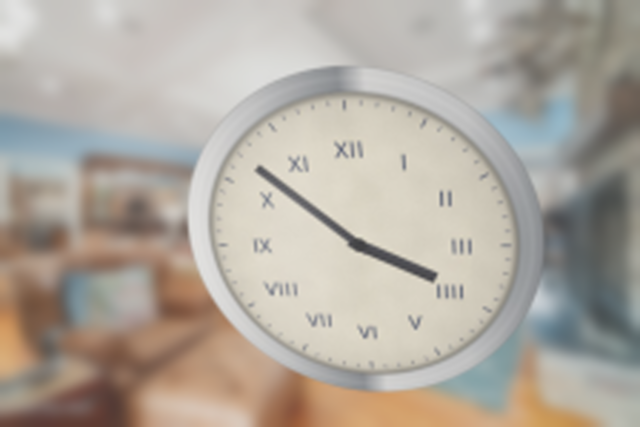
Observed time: 3:52
